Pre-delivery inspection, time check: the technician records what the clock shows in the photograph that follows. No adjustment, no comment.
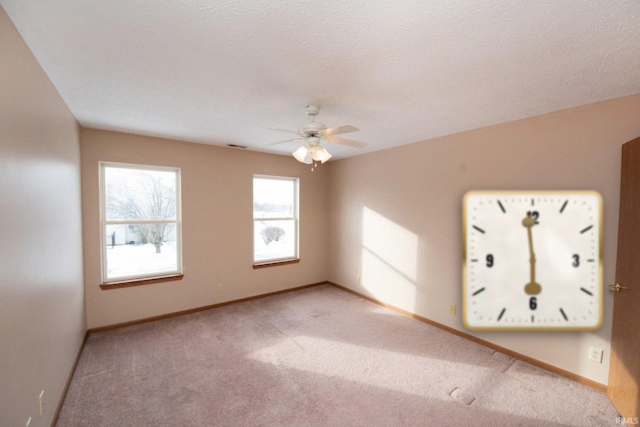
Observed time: 5:59
